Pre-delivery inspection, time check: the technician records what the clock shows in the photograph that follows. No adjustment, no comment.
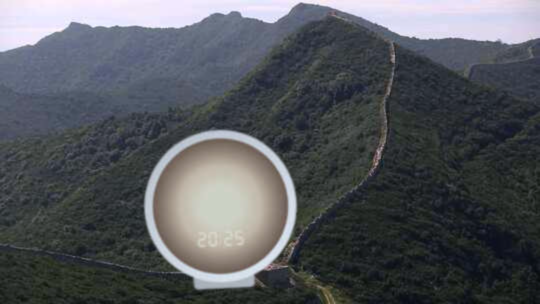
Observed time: 20:25
